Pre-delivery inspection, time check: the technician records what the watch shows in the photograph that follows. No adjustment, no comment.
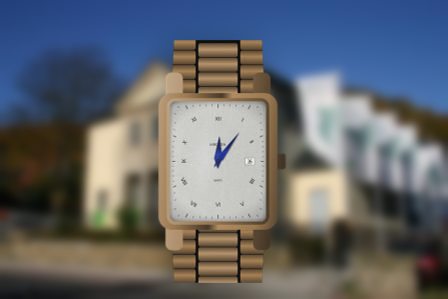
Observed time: 12:06
